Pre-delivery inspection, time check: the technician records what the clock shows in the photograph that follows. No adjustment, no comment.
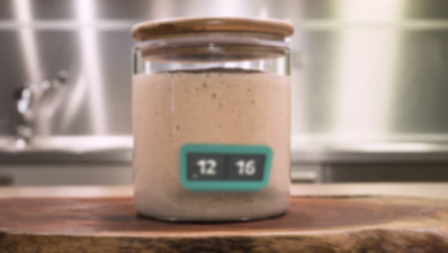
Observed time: 12:16
